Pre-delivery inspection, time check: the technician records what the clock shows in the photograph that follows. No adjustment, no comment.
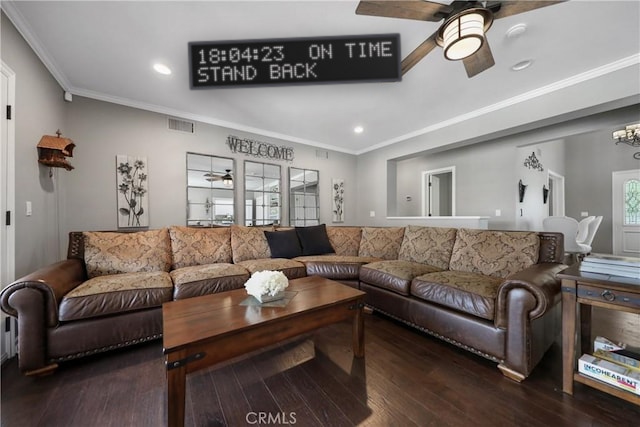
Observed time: 18:04:23
